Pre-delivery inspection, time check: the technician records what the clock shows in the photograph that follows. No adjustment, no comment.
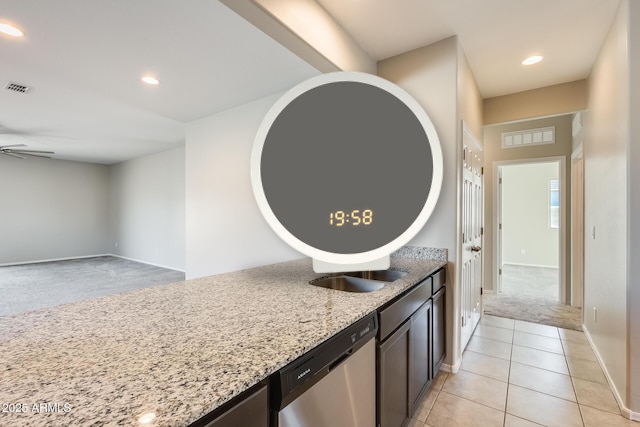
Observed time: 19:58
